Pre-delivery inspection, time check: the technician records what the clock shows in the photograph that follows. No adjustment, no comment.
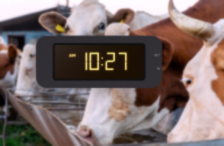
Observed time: 10:27
